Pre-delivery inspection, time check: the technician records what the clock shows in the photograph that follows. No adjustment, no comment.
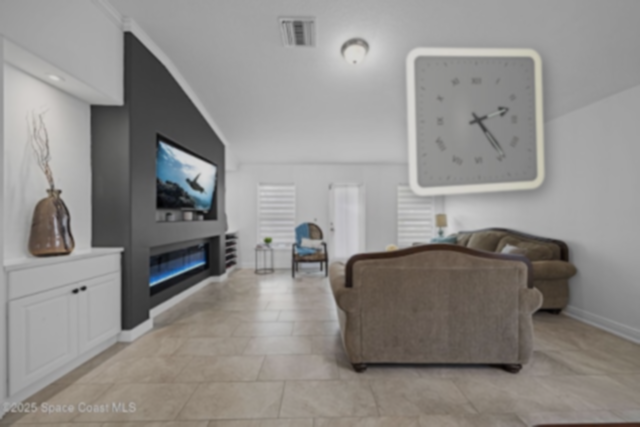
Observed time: 2:24
